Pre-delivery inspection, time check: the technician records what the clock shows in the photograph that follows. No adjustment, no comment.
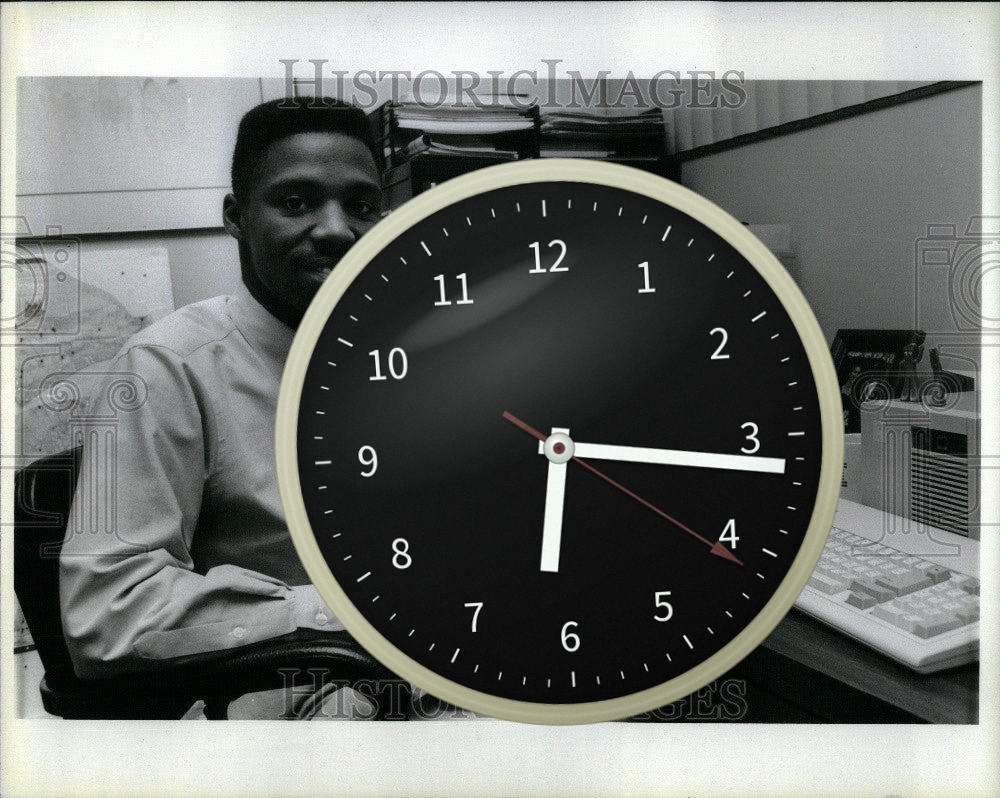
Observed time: 6:16:21
